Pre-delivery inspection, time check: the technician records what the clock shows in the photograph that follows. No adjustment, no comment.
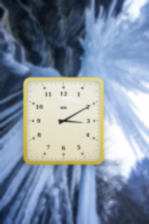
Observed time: 3:10
